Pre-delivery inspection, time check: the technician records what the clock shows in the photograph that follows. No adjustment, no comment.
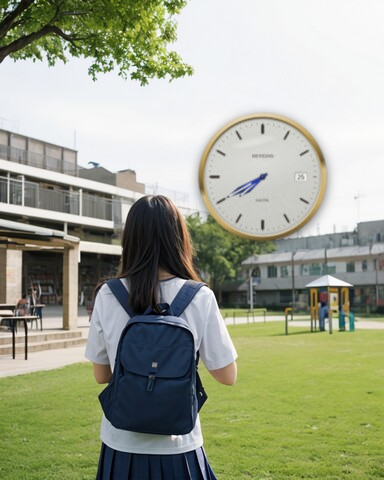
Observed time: 7:40
